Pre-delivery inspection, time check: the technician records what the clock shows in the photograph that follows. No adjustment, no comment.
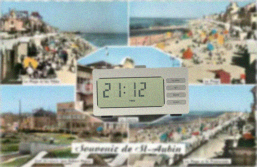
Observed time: 21:12
